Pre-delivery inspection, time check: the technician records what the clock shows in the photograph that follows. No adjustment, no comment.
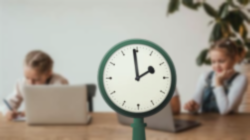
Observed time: 1:59
